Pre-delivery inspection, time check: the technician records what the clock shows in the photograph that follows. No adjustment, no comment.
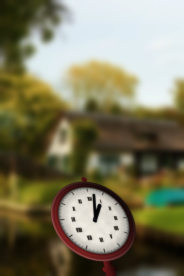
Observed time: 1:02
